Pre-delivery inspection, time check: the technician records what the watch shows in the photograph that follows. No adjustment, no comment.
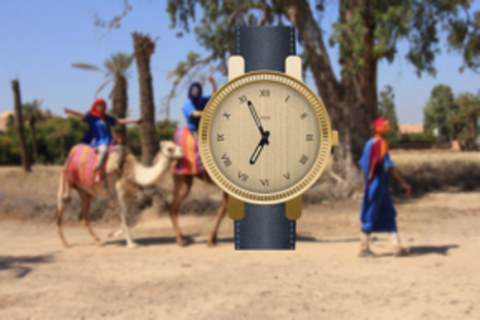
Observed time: 6:56
